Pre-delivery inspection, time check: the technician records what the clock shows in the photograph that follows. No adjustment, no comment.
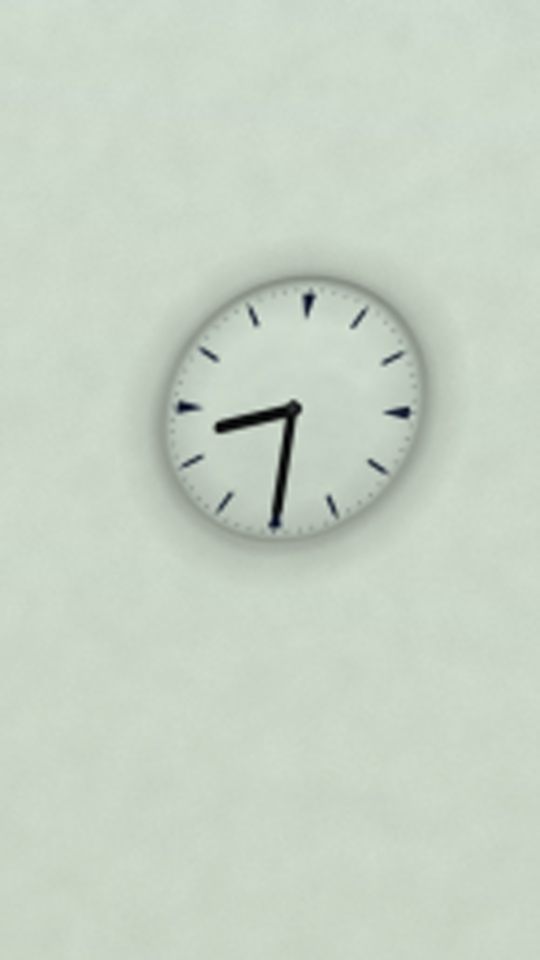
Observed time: 8:30
